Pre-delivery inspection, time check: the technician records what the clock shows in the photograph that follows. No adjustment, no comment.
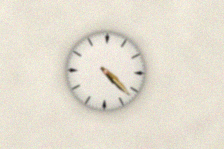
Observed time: 4:22
